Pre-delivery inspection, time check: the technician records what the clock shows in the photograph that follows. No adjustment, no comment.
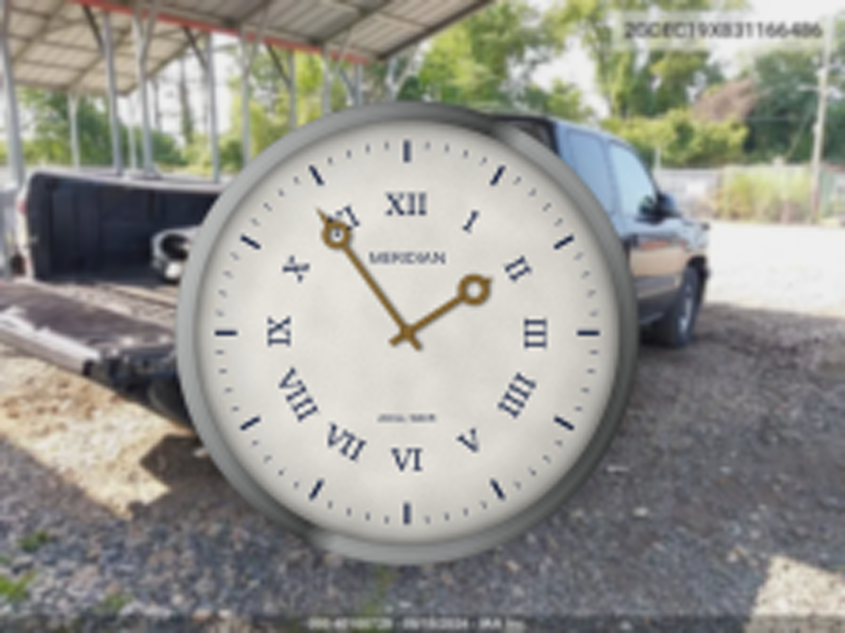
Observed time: 1:54
